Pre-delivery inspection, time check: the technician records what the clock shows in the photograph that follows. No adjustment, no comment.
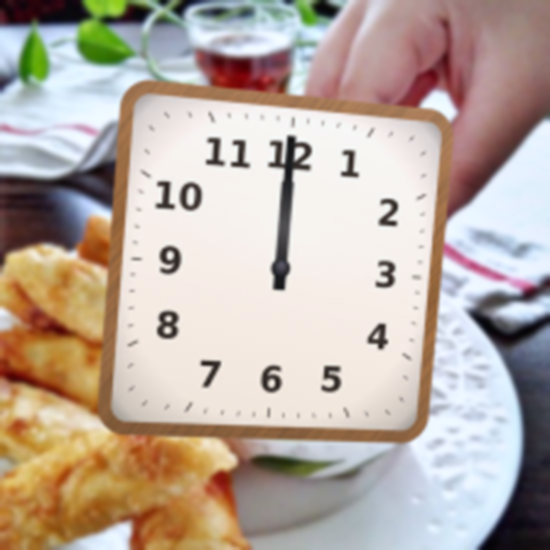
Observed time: 12:00
